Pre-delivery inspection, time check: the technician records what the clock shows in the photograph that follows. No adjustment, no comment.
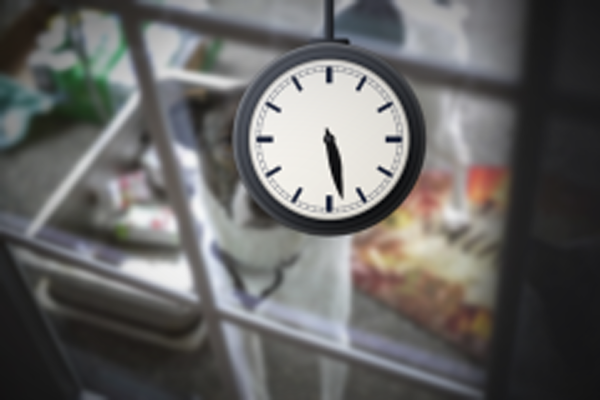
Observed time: 5:28
